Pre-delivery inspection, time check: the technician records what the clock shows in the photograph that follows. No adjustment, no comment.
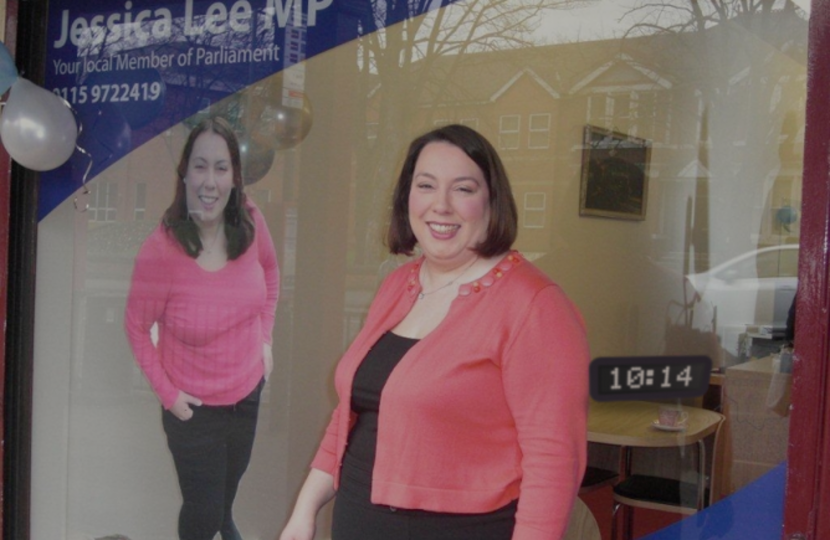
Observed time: 10:14
